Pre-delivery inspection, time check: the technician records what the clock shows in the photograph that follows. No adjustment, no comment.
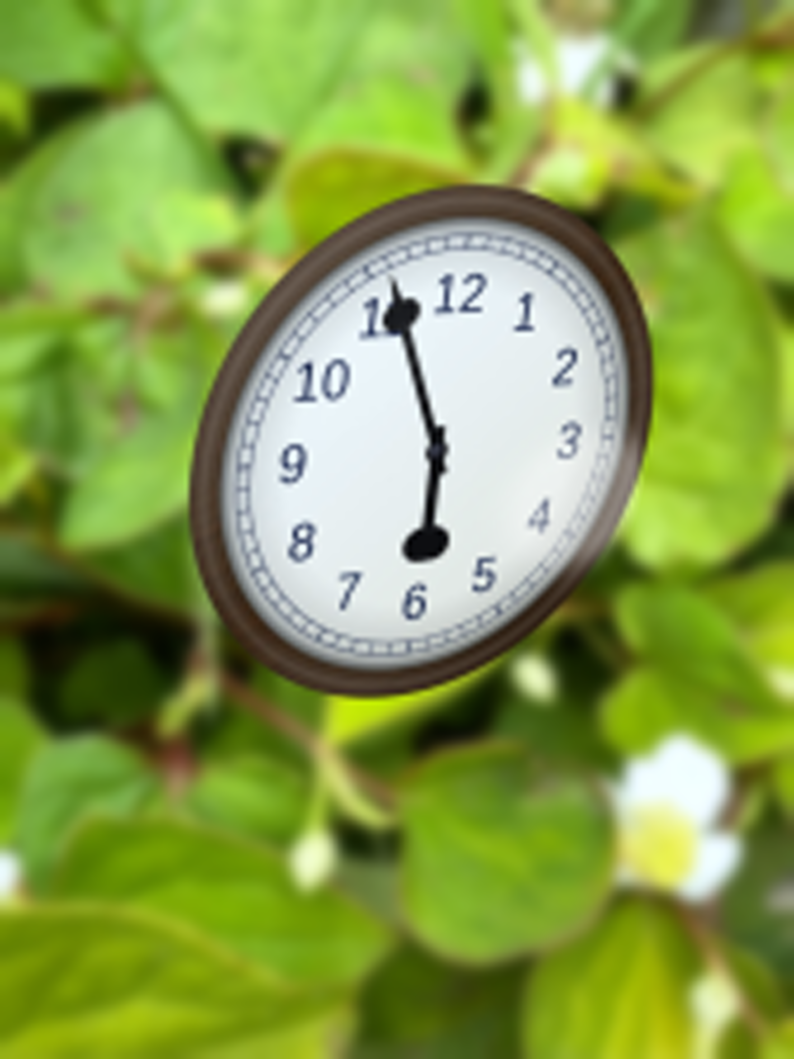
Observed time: 5:56
